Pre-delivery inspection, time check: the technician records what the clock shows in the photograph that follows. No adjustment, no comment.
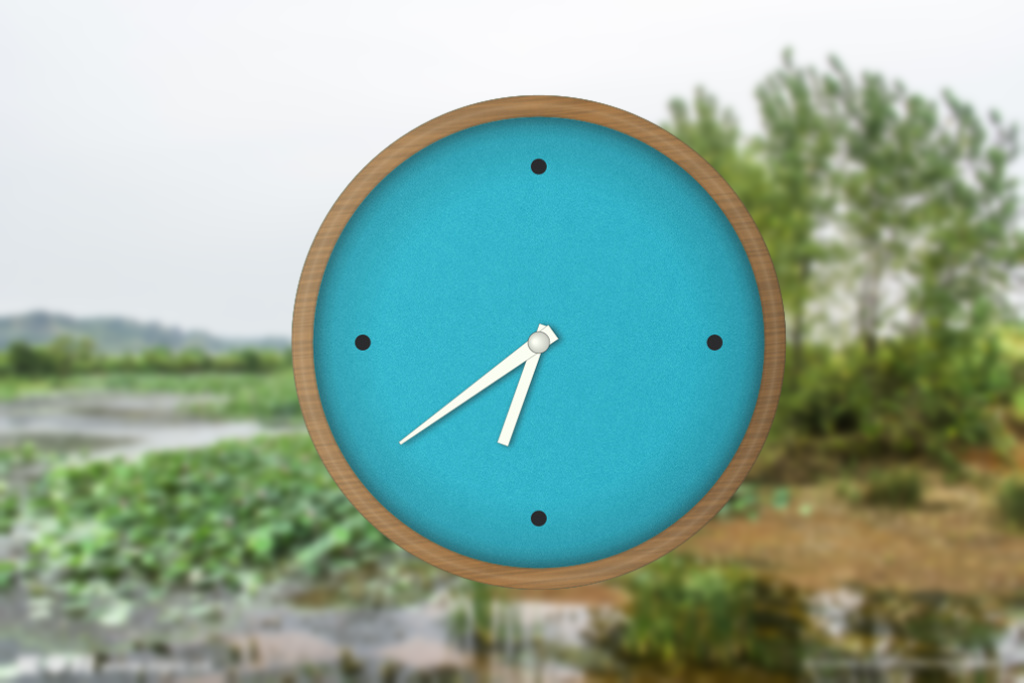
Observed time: 6:39
